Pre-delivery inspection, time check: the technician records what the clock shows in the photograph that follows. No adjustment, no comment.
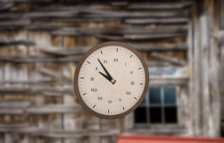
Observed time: 9:53
